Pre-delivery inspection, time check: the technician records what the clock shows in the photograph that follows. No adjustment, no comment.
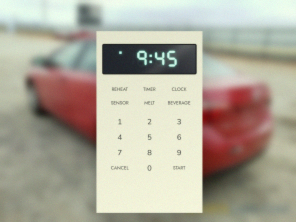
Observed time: 9:45
